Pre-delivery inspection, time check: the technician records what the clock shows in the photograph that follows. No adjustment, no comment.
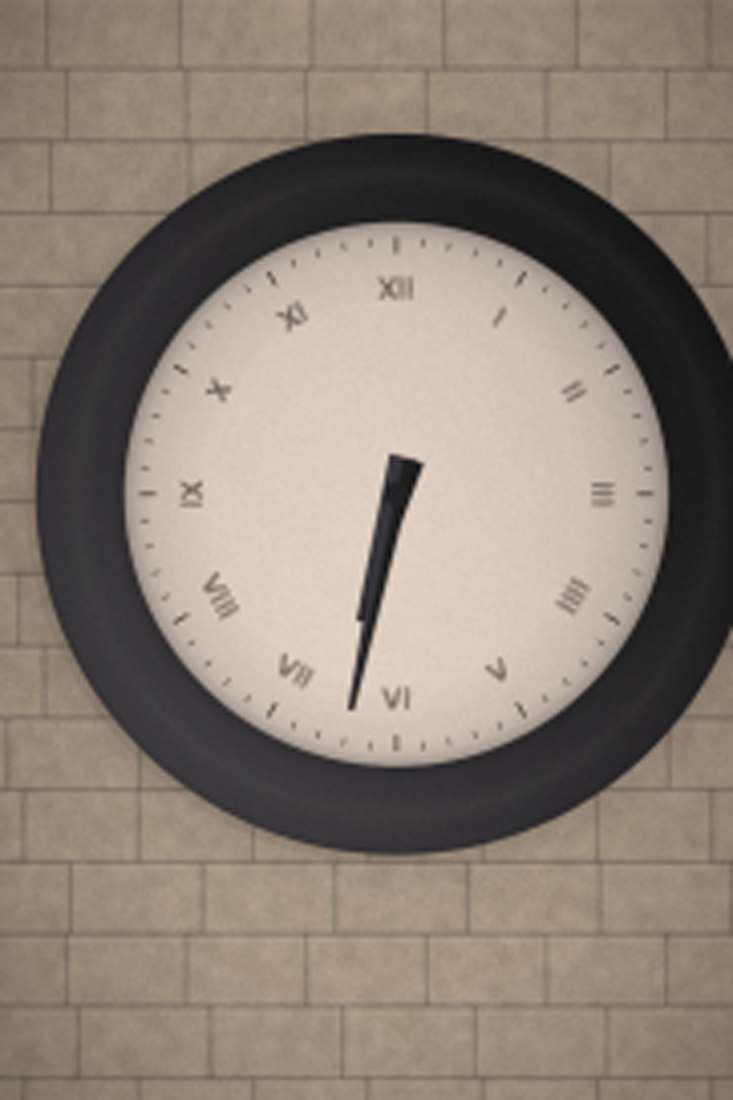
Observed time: 6:32
